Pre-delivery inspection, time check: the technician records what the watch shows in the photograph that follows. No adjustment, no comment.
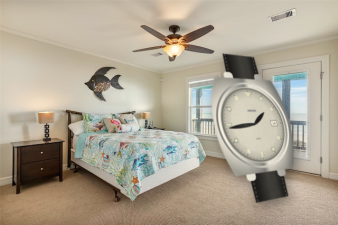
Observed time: 1:44
